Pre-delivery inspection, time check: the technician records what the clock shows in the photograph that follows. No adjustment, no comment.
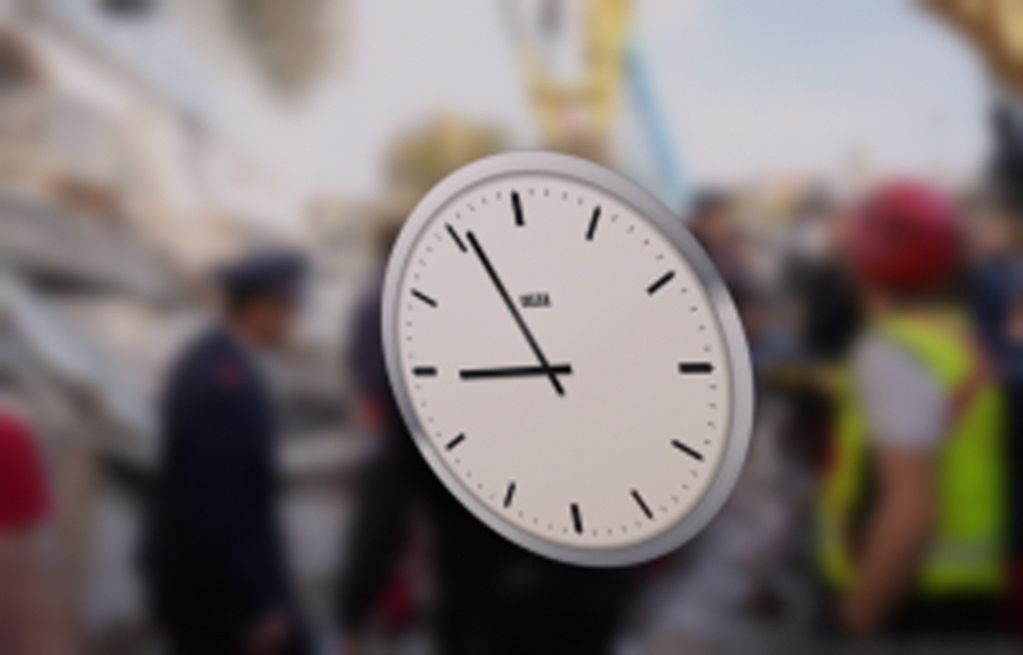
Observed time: 8:56
